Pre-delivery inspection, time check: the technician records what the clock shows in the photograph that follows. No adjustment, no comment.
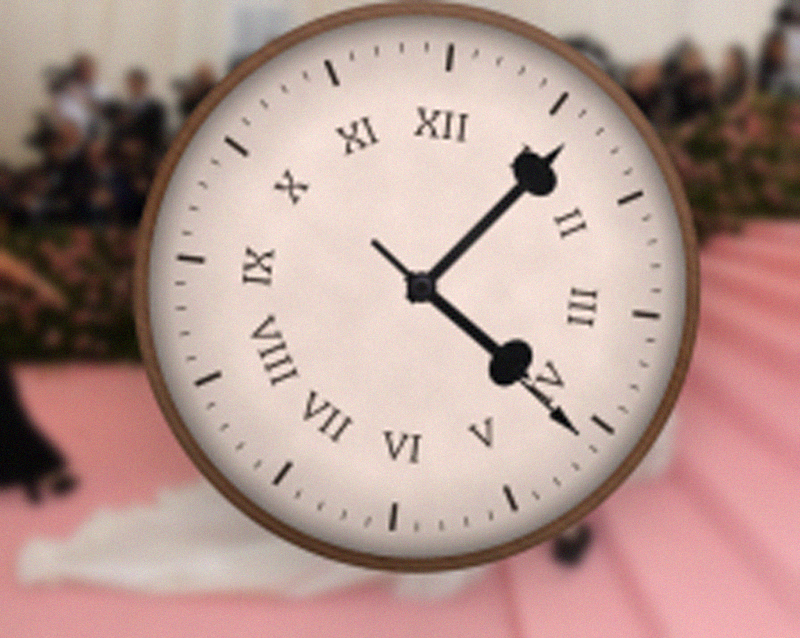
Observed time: 4:06:21
